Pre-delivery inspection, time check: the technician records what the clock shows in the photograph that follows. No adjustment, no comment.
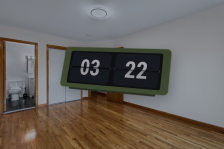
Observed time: 3:22
